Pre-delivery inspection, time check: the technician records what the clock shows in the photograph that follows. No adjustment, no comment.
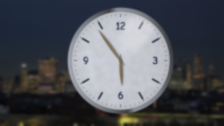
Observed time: 5:54
